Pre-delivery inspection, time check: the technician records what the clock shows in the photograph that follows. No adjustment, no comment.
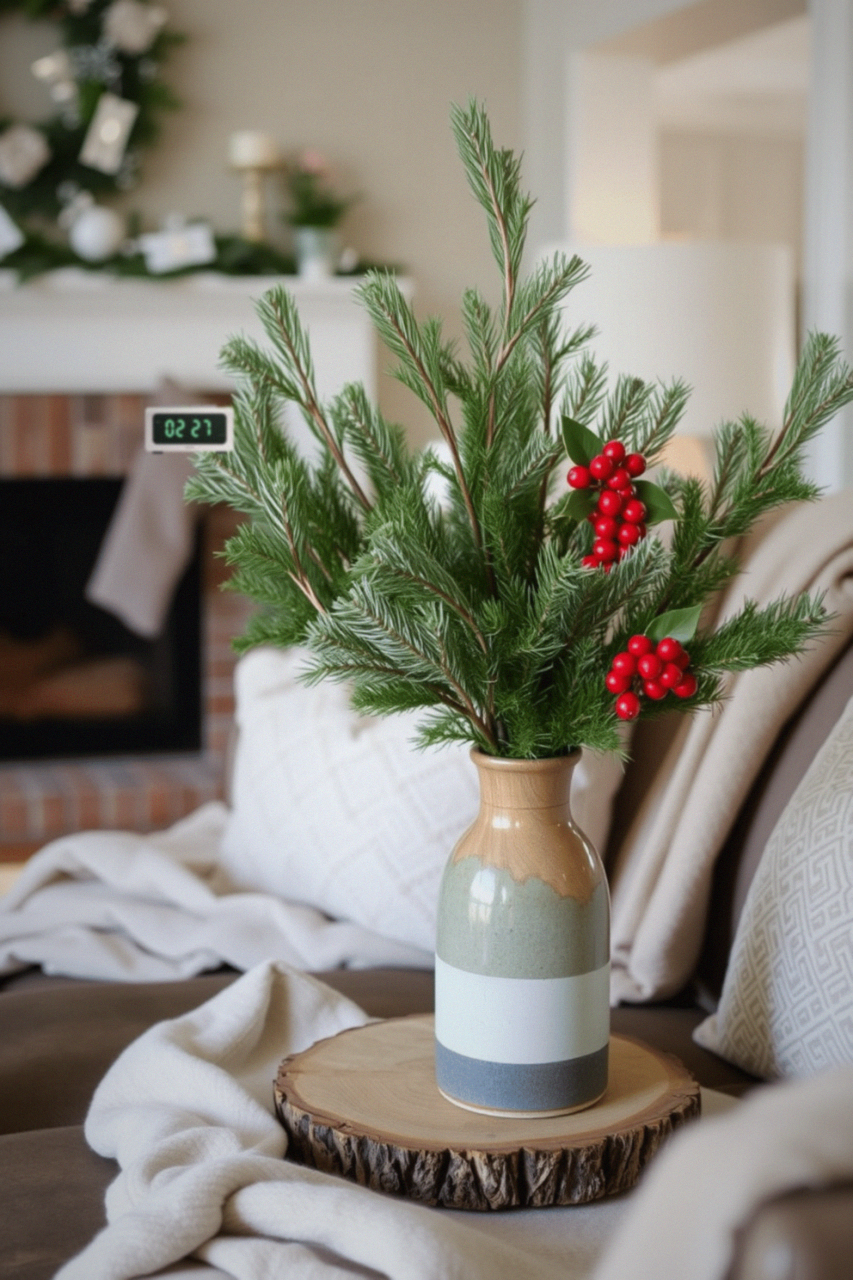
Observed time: 2:27
